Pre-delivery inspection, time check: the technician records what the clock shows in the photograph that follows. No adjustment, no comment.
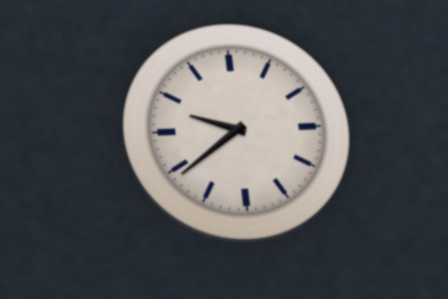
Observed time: 9:39
